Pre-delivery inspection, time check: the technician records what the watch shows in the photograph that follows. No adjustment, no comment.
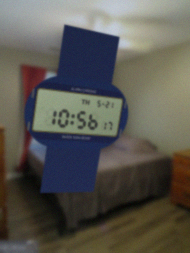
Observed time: 10:56
